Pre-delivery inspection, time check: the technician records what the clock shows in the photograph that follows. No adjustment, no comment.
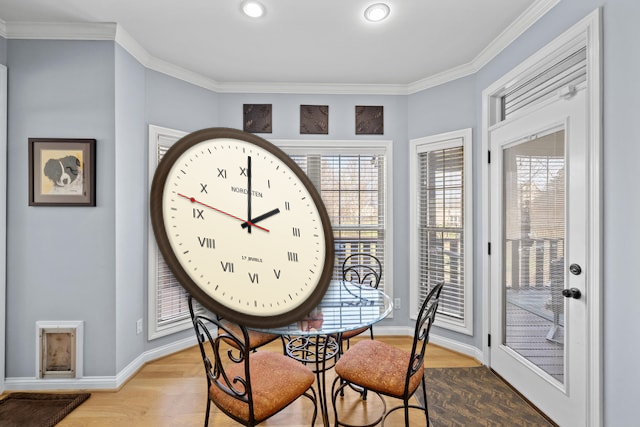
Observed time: 2:00:47
